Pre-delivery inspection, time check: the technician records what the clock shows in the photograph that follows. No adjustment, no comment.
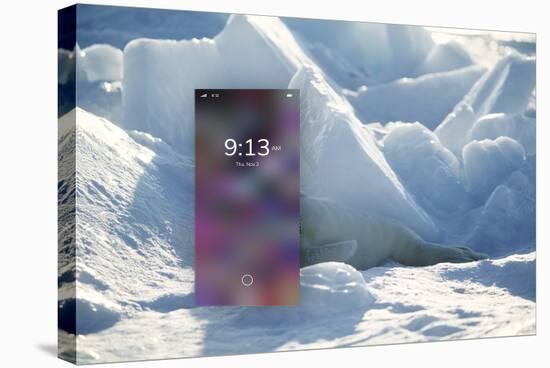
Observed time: 9:13
